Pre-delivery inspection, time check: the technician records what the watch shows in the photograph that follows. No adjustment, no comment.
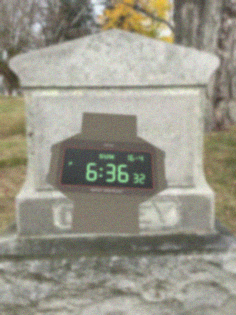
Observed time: 6:36
